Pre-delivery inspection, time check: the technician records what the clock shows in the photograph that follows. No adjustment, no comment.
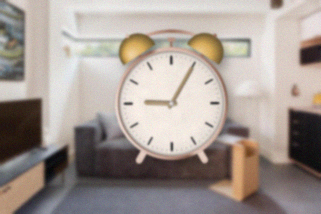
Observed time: 9:05
